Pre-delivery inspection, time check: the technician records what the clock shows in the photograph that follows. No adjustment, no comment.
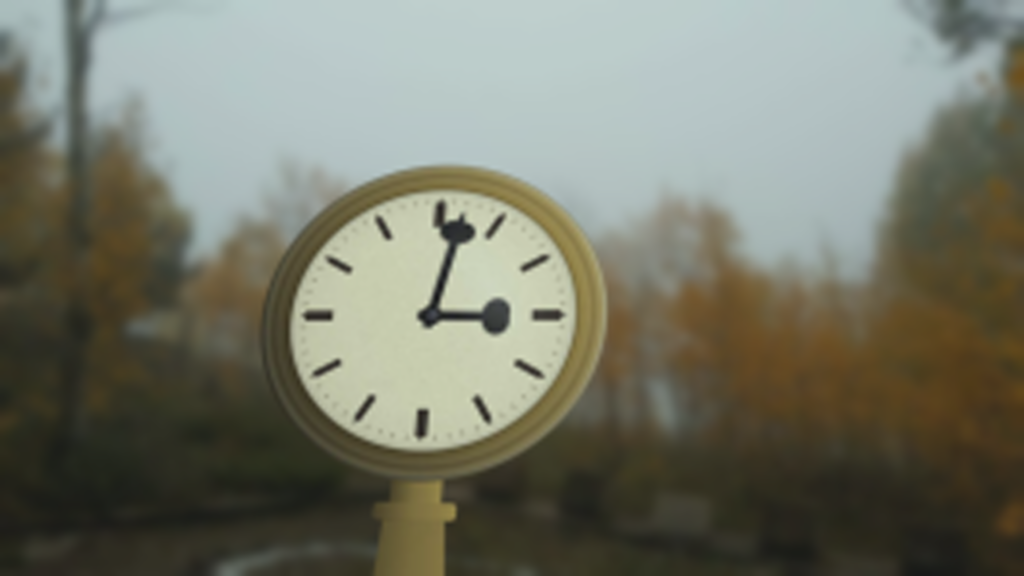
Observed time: 3:02
